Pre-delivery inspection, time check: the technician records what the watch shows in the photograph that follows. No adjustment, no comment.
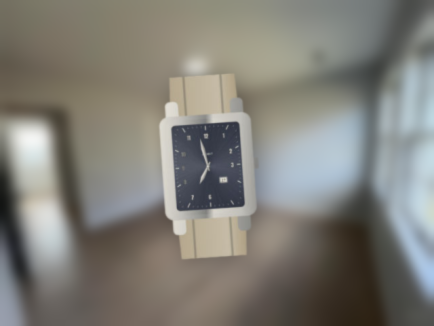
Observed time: 6:58
